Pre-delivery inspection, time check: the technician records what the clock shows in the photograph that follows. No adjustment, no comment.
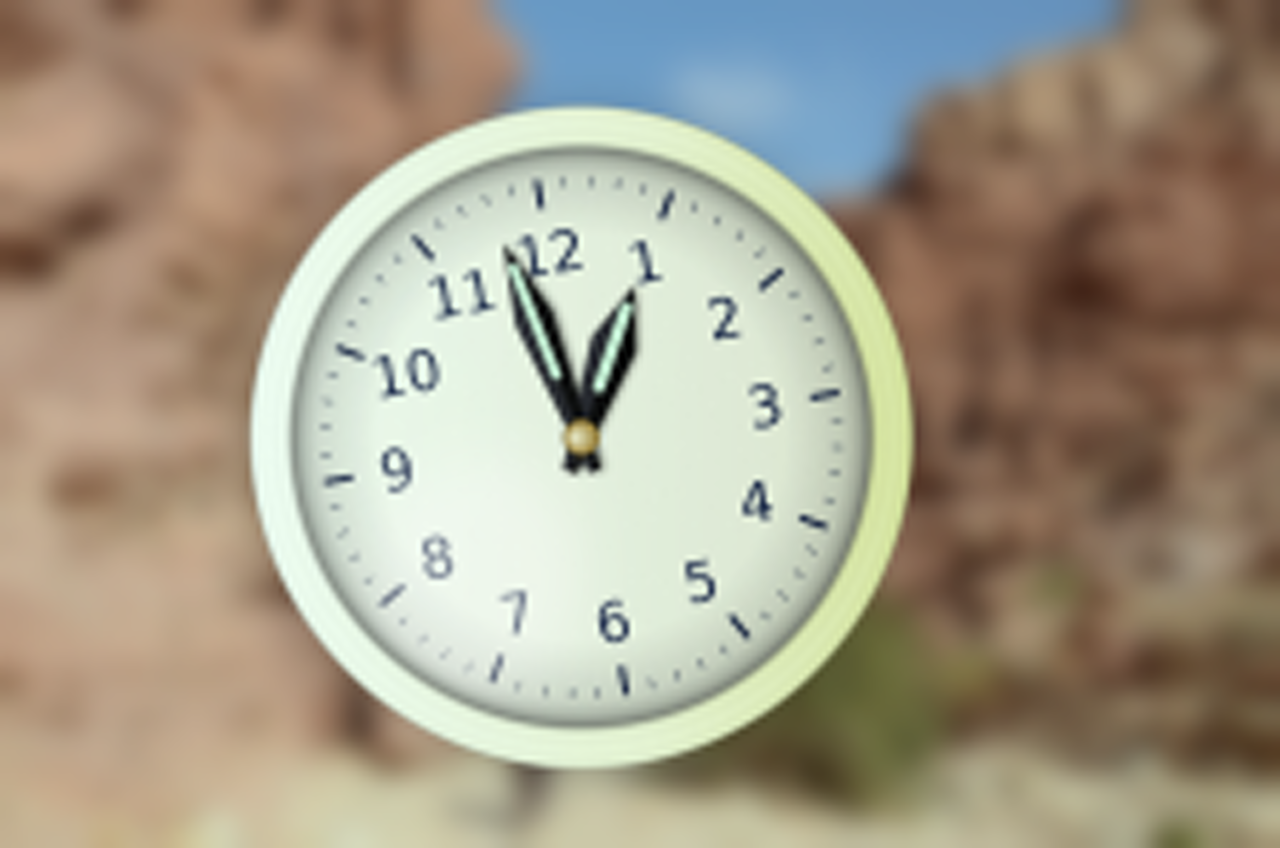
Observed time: 12:58
